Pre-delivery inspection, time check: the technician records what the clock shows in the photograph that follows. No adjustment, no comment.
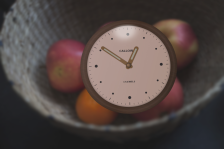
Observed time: 12:51
